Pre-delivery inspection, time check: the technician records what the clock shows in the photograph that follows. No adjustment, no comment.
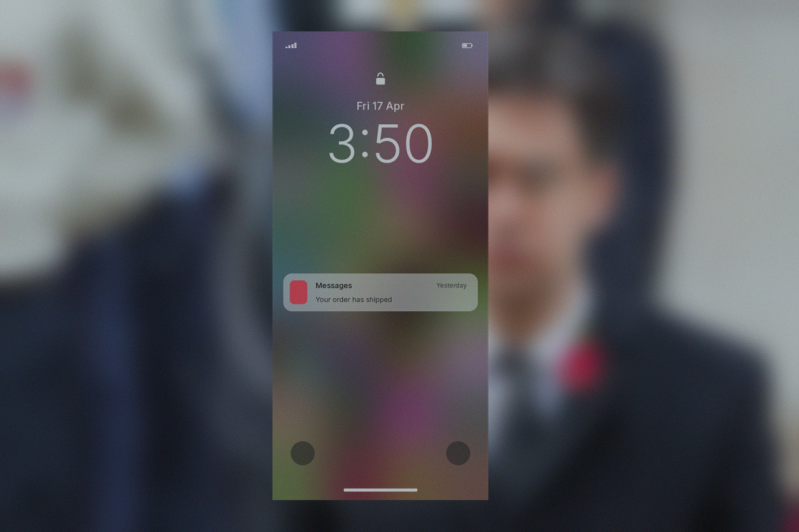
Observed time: 3:50
